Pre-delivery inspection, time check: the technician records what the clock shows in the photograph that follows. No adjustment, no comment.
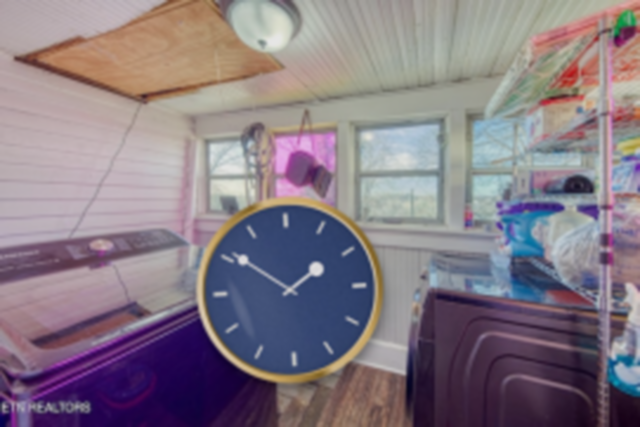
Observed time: 1:51
